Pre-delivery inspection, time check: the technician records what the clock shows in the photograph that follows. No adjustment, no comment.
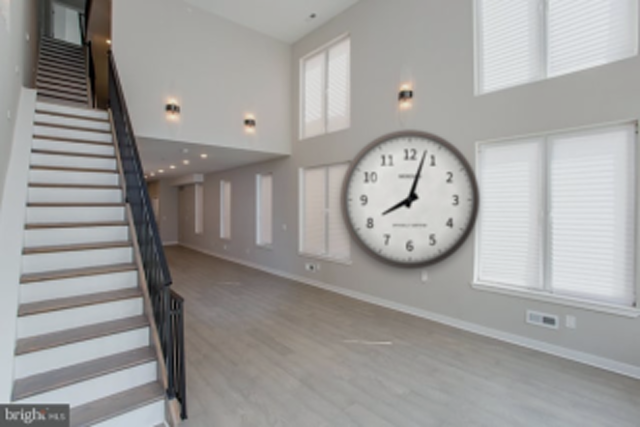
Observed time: 8:03
